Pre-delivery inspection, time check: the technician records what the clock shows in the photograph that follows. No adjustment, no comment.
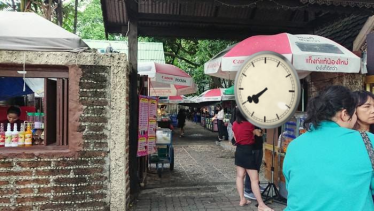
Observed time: 7:40
